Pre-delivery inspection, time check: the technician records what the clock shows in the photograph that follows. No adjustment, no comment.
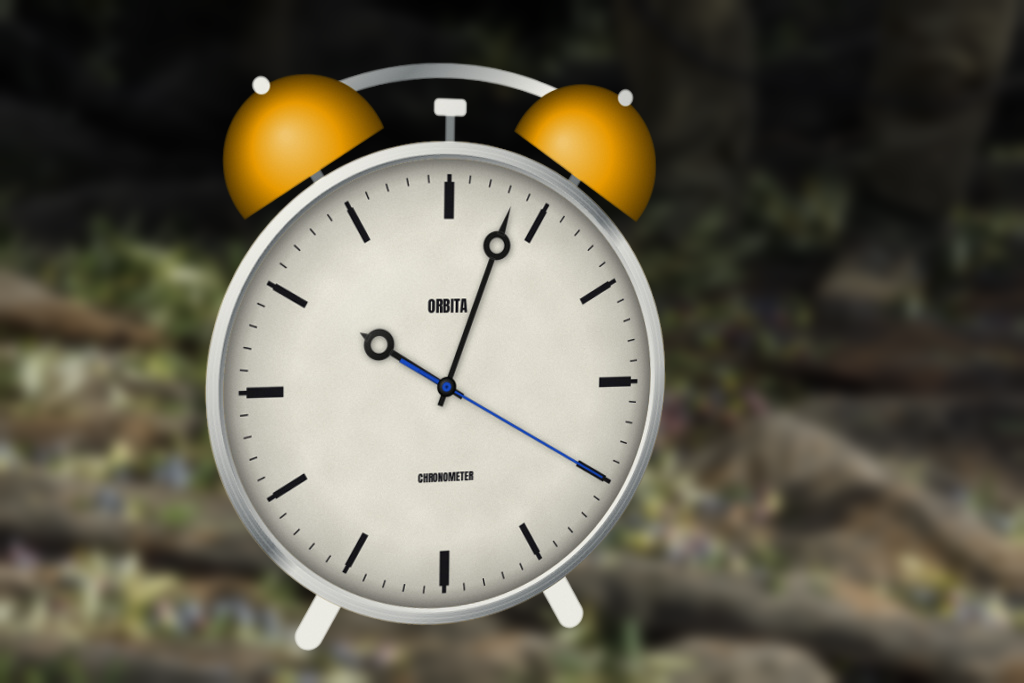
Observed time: 10:03:20
